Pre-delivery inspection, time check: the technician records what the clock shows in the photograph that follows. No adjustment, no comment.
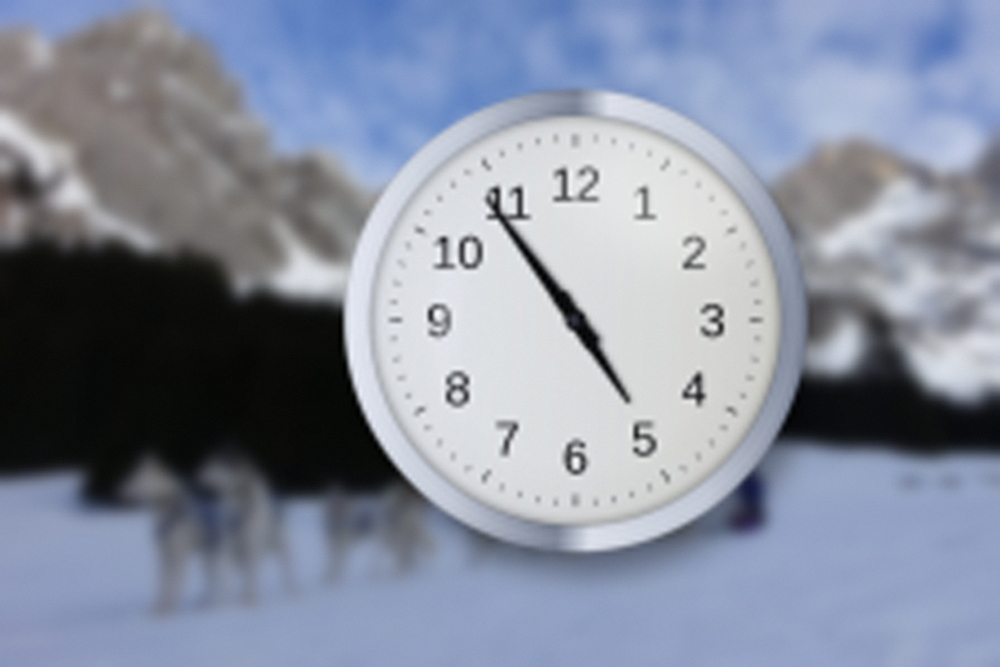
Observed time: 4:54
